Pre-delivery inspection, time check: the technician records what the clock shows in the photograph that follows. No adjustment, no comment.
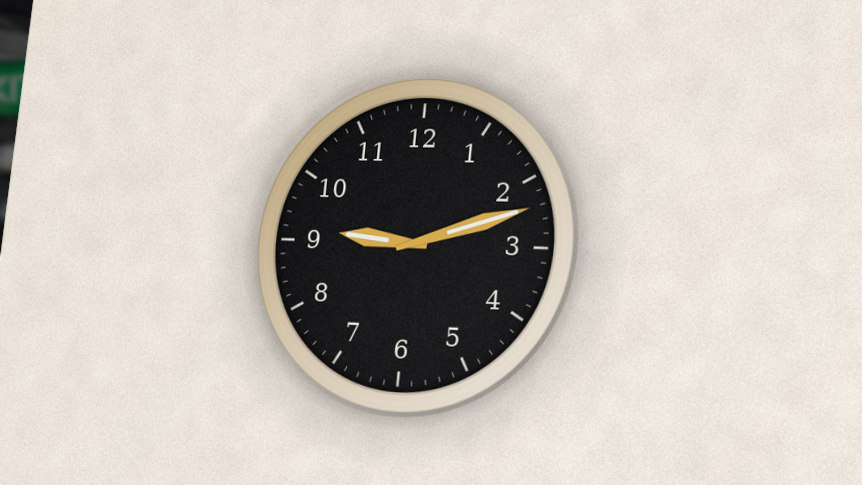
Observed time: 9:12
